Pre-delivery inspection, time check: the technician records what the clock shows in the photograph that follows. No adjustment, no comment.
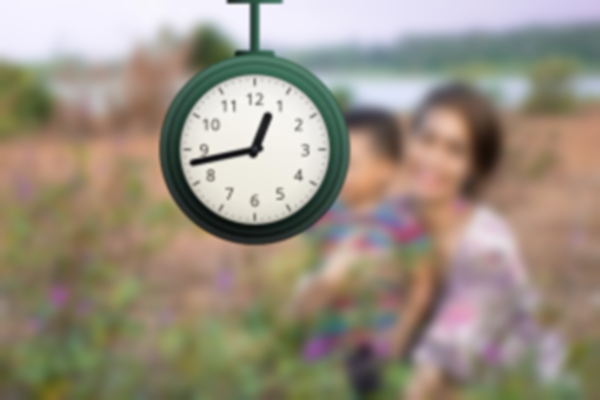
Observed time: 12:43
